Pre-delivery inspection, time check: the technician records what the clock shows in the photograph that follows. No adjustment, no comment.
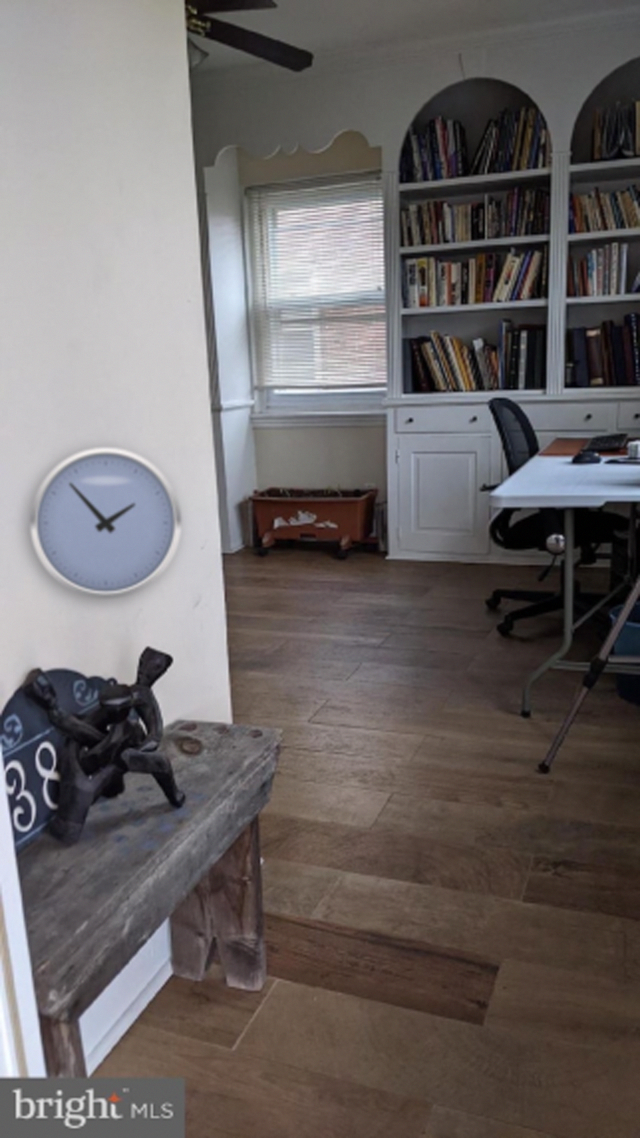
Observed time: 1:53
